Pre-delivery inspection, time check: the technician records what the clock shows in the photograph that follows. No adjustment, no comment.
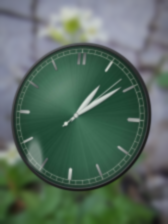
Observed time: 1:09:08
